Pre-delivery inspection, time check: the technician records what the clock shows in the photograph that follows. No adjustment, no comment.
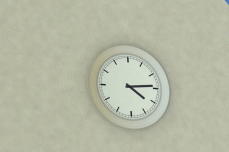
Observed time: 4:14
